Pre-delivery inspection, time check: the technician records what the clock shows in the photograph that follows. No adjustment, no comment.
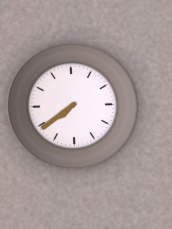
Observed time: 7:39
